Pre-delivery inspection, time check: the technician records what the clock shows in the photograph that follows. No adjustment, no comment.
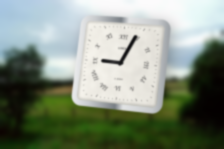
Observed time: 9:04
